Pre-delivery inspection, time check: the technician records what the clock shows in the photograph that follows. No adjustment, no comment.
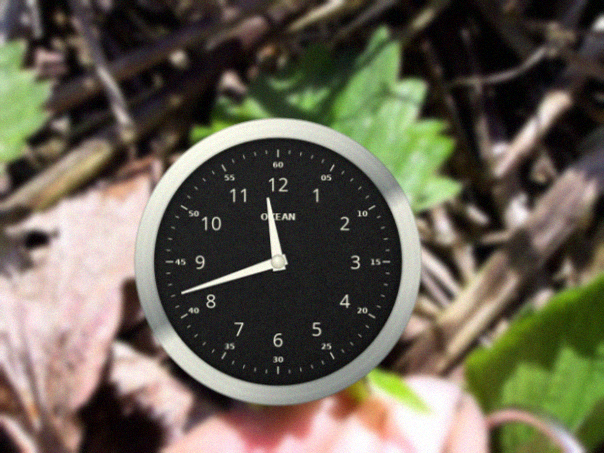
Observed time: 11:42
